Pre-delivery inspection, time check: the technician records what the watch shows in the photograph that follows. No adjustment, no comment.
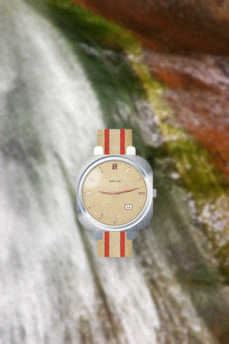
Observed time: 9:13
